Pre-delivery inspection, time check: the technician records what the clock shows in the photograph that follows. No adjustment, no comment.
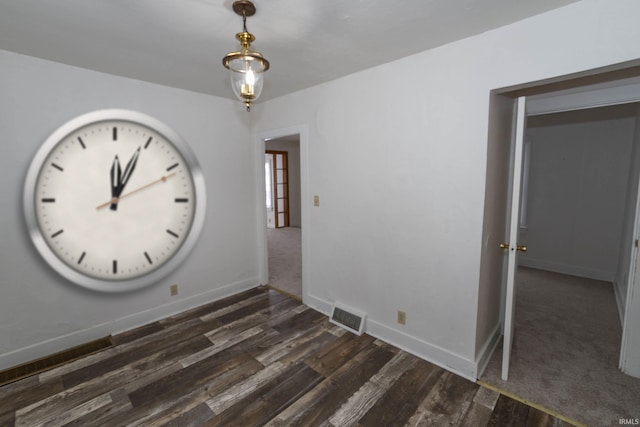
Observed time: 12:04:11
